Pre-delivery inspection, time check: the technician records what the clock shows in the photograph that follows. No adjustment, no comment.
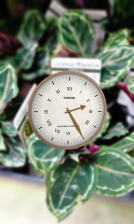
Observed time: 2:25
